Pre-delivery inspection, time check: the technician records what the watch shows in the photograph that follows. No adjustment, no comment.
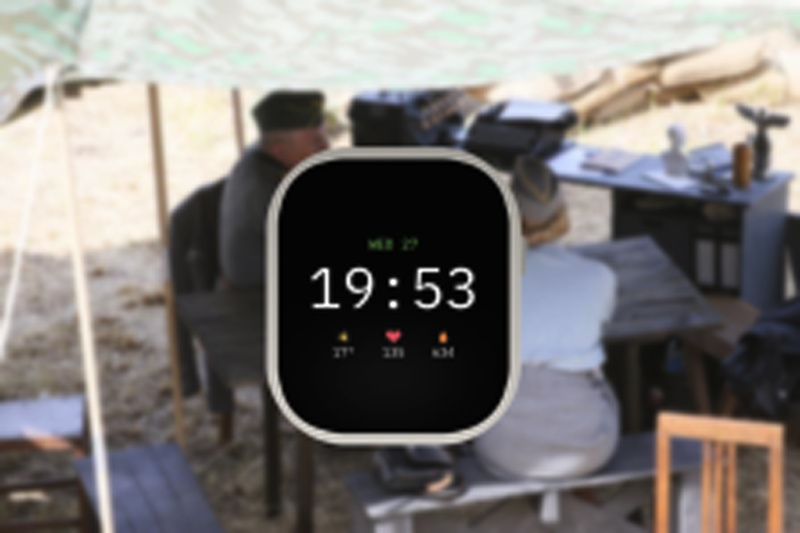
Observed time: 19:53
